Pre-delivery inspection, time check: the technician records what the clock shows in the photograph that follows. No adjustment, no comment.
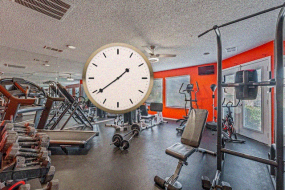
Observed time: 1:39
